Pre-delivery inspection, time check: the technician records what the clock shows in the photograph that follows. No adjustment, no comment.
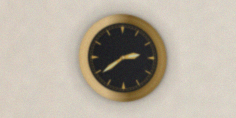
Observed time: 2:39
